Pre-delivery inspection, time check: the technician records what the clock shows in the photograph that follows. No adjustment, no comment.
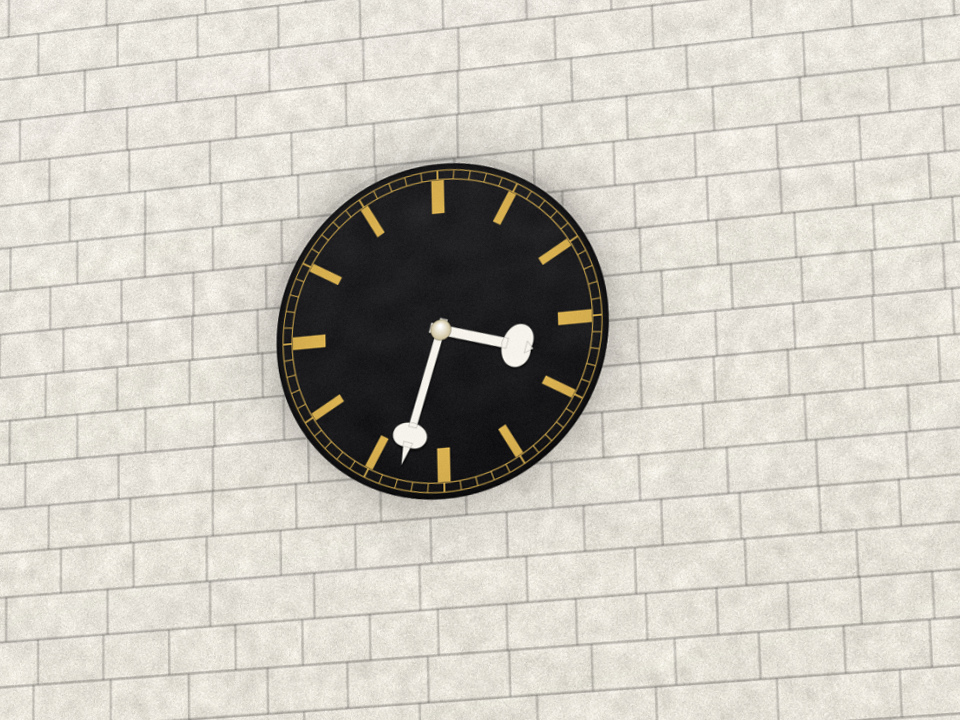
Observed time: 3:33
